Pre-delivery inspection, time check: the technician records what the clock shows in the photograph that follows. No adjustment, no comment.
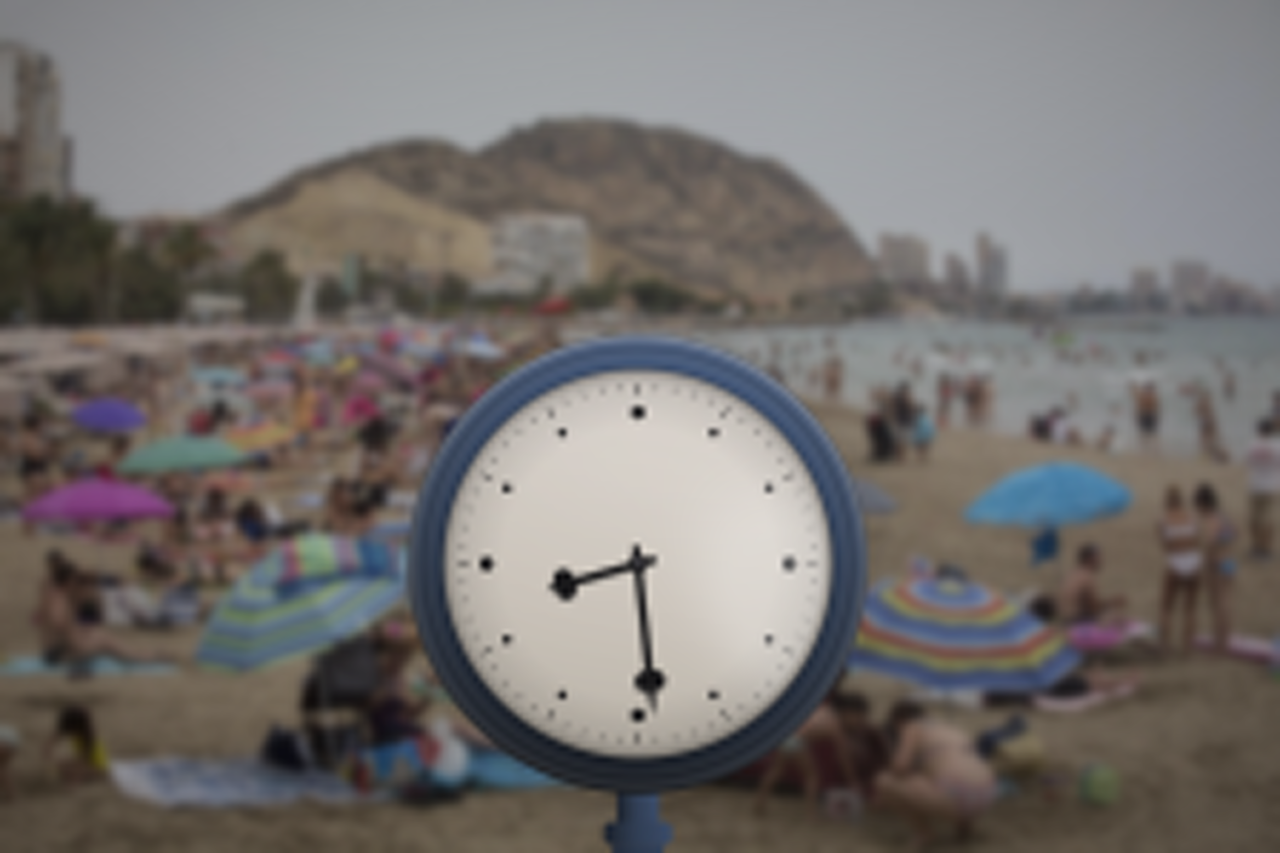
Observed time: 8:29
